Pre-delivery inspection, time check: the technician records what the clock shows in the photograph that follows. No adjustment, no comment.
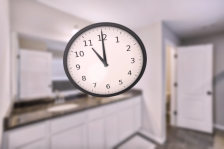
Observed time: 11:00
